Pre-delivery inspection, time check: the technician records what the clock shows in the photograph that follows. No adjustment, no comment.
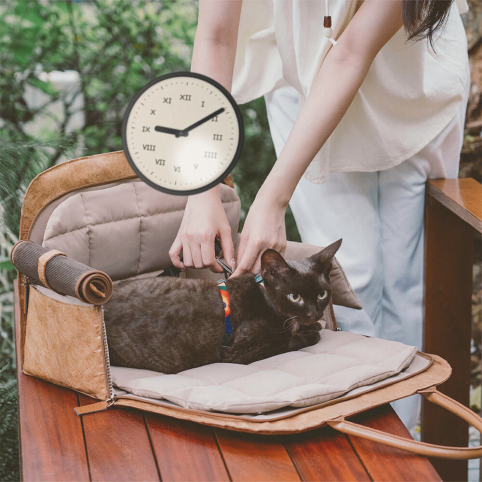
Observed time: 9:09
